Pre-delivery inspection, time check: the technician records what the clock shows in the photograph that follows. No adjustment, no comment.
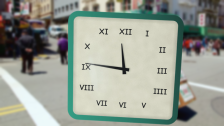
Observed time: 11:46
